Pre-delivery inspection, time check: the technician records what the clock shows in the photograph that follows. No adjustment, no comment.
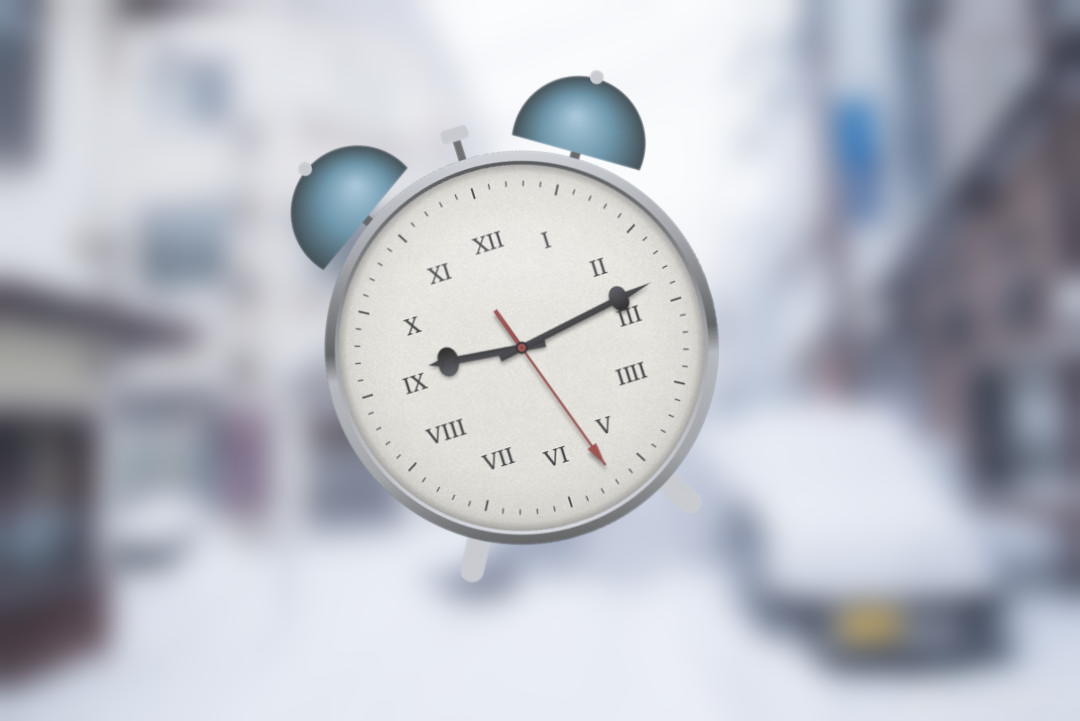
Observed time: 9:13:27
